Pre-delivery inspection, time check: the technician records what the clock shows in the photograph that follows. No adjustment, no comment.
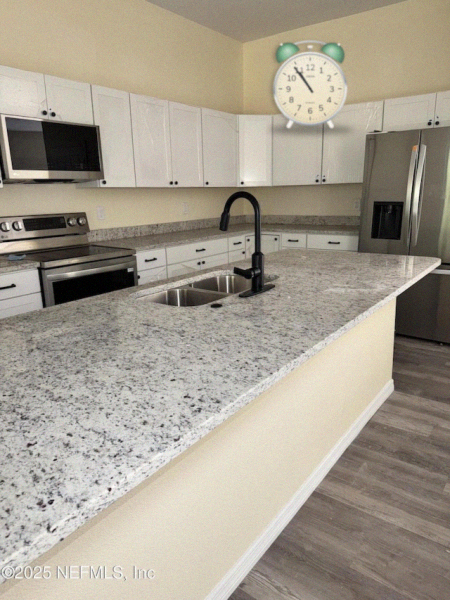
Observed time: 10:54
